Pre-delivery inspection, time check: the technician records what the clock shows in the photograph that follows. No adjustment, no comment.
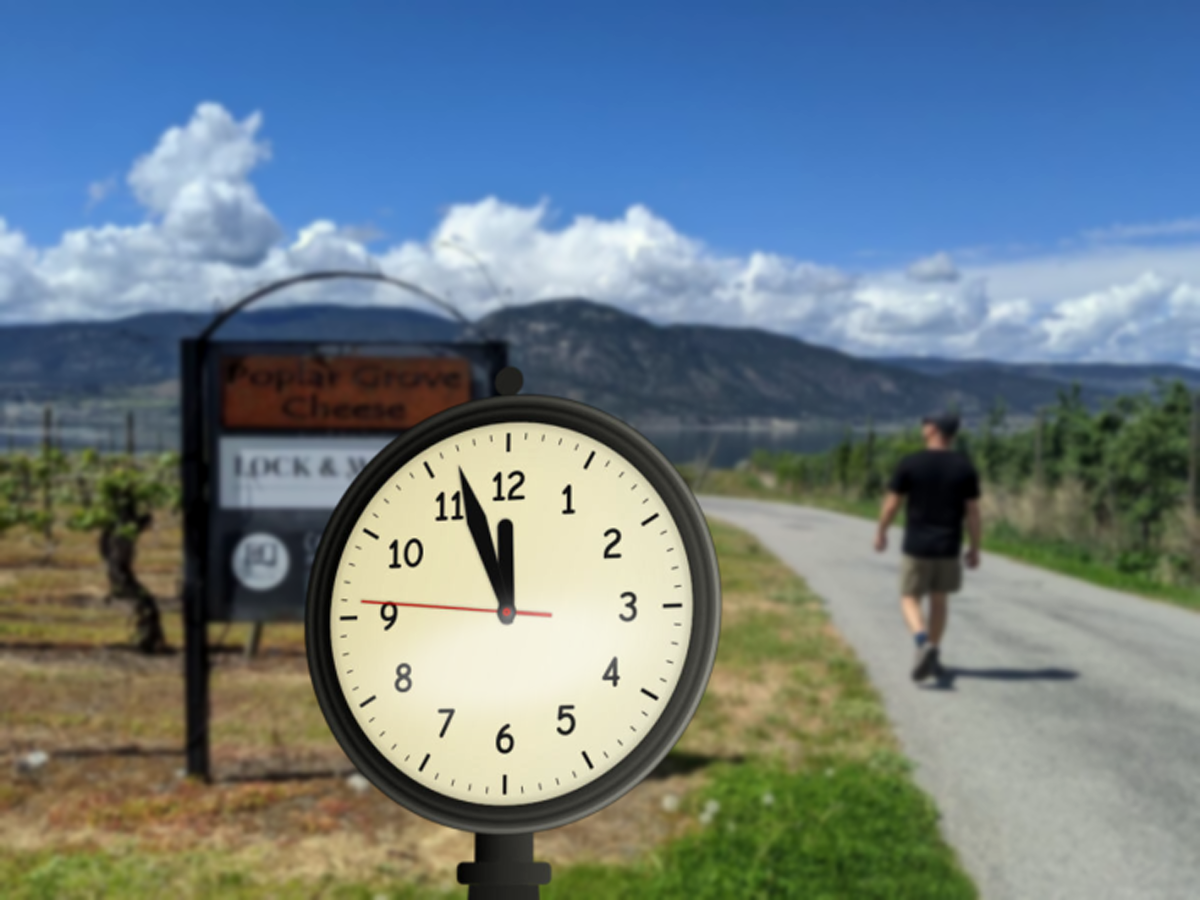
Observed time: 11:56:46
